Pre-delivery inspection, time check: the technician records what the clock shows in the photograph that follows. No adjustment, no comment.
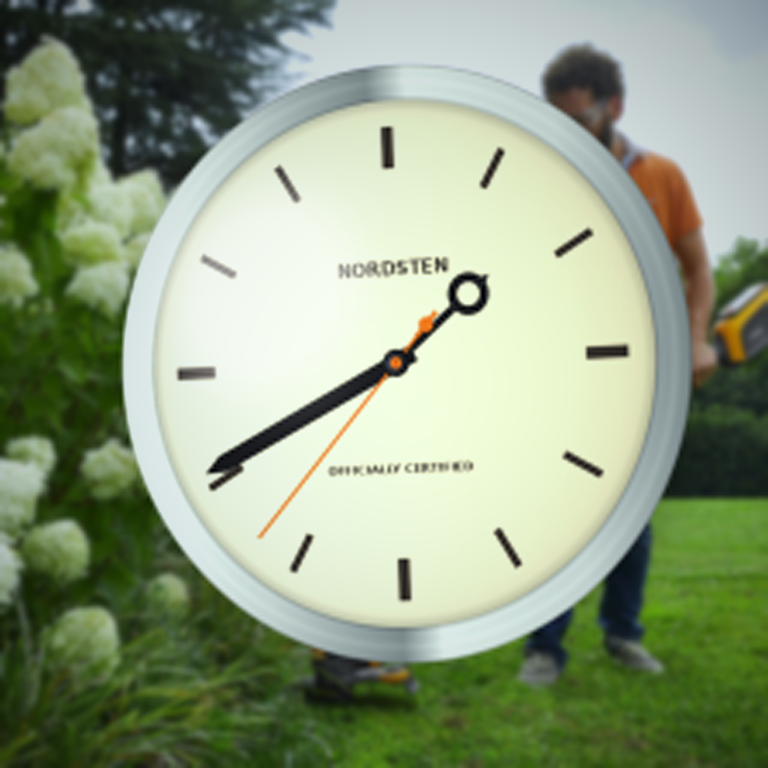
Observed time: 1:40:37
